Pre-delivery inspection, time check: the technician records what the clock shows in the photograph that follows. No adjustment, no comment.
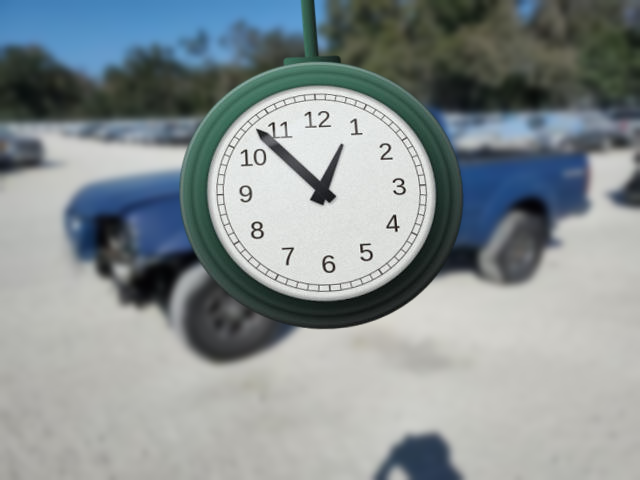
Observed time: 12:53
